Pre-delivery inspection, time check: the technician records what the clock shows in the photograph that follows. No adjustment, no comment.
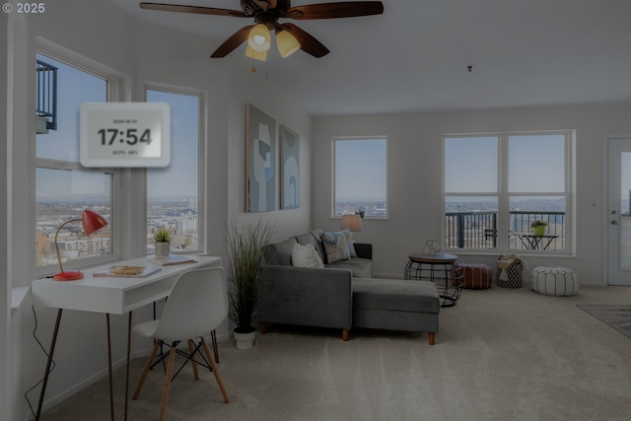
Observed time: 17:54
